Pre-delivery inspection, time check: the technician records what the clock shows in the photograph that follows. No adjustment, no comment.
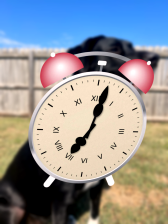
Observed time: 7:02
